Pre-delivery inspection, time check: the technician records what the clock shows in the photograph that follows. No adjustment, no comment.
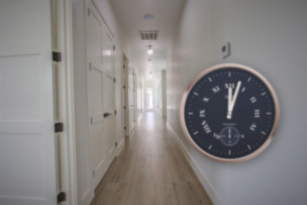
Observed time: 12:03
